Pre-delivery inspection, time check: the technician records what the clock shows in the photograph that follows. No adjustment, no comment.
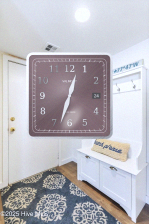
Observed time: 12:33
